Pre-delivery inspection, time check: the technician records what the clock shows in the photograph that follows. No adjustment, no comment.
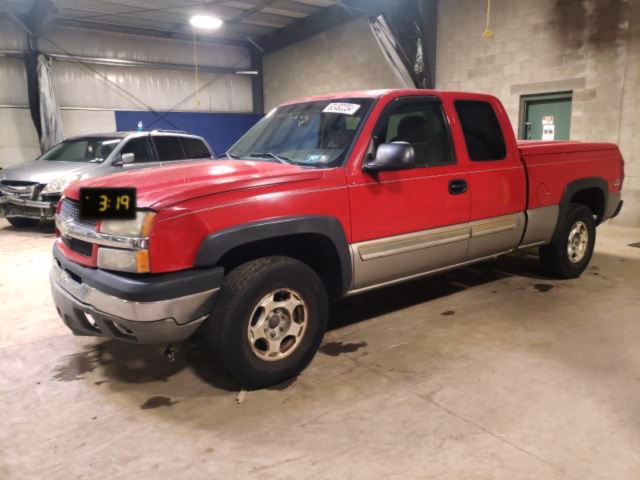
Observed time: 3:19
